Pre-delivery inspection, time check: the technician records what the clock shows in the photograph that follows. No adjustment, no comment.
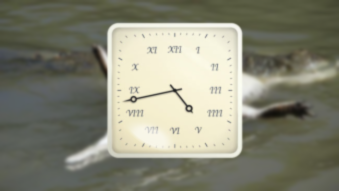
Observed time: 4:43
